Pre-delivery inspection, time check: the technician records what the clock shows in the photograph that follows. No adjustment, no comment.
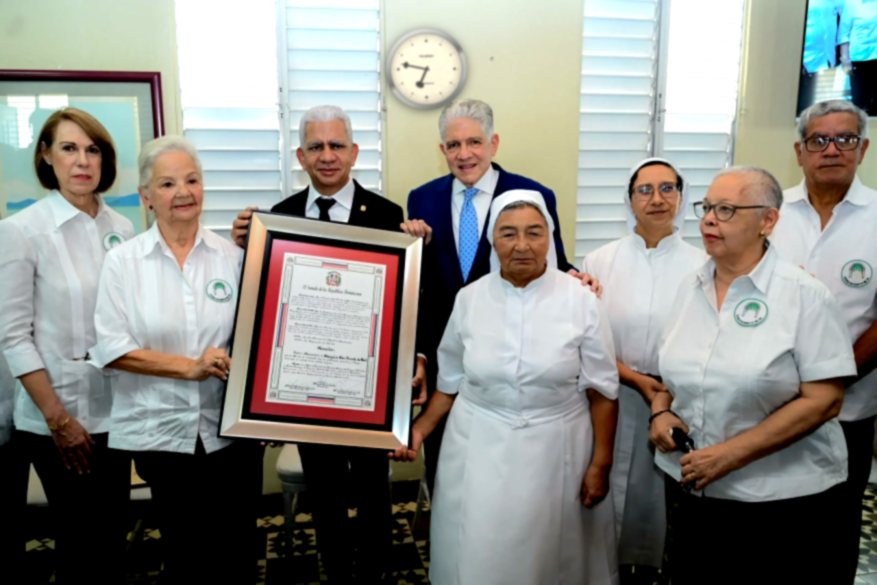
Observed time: 6:47
